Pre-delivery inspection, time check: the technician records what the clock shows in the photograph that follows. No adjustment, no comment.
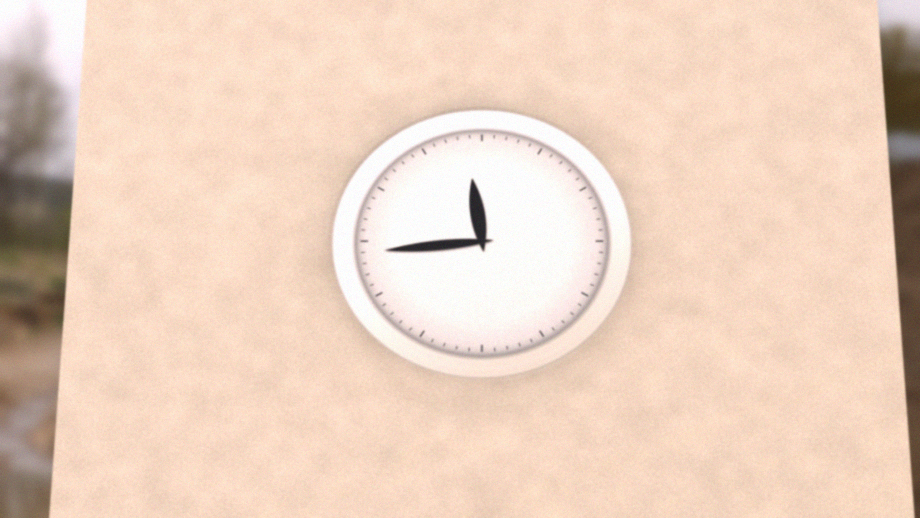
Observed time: 11:44
